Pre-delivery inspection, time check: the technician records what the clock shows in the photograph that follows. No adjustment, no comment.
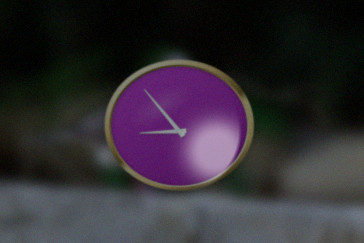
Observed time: 8:54
